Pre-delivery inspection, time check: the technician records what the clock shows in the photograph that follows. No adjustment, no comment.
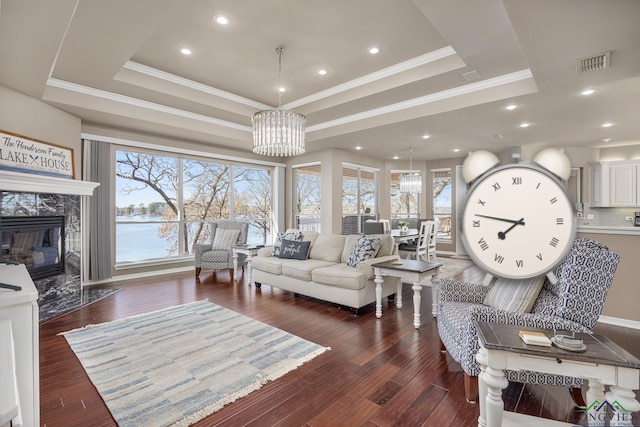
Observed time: 7:47
